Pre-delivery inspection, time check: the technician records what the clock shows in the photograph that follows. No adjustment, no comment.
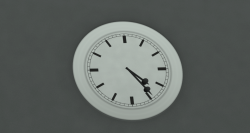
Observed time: 4:24
